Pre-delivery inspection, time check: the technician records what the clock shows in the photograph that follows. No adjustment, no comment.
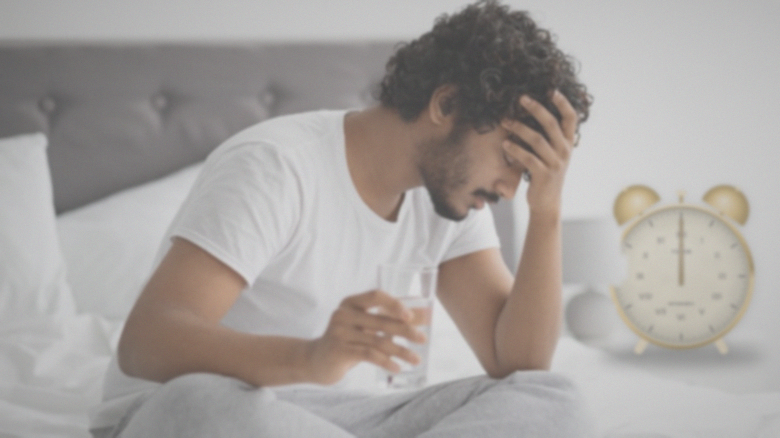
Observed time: 12:00
